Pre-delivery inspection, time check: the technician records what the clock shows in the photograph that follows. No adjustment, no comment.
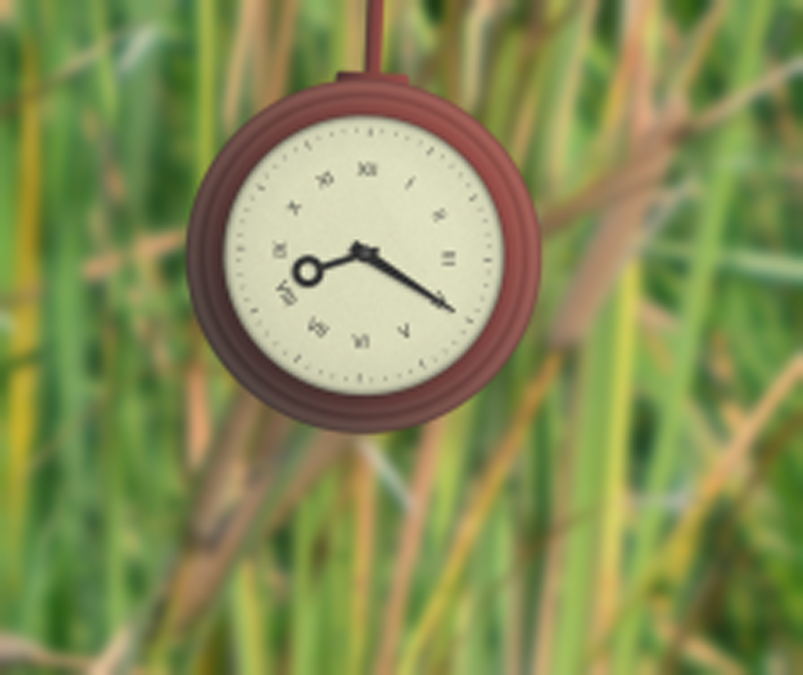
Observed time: 8:20
